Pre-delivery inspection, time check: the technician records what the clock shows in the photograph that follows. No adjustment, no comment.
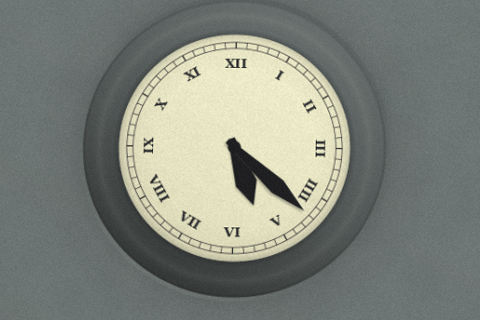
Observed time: 5:22
